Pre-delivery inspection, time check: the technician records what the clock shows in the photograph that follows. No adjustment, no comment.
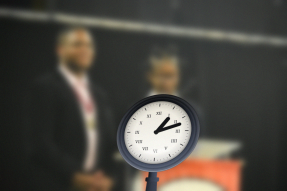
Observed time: 1:12
